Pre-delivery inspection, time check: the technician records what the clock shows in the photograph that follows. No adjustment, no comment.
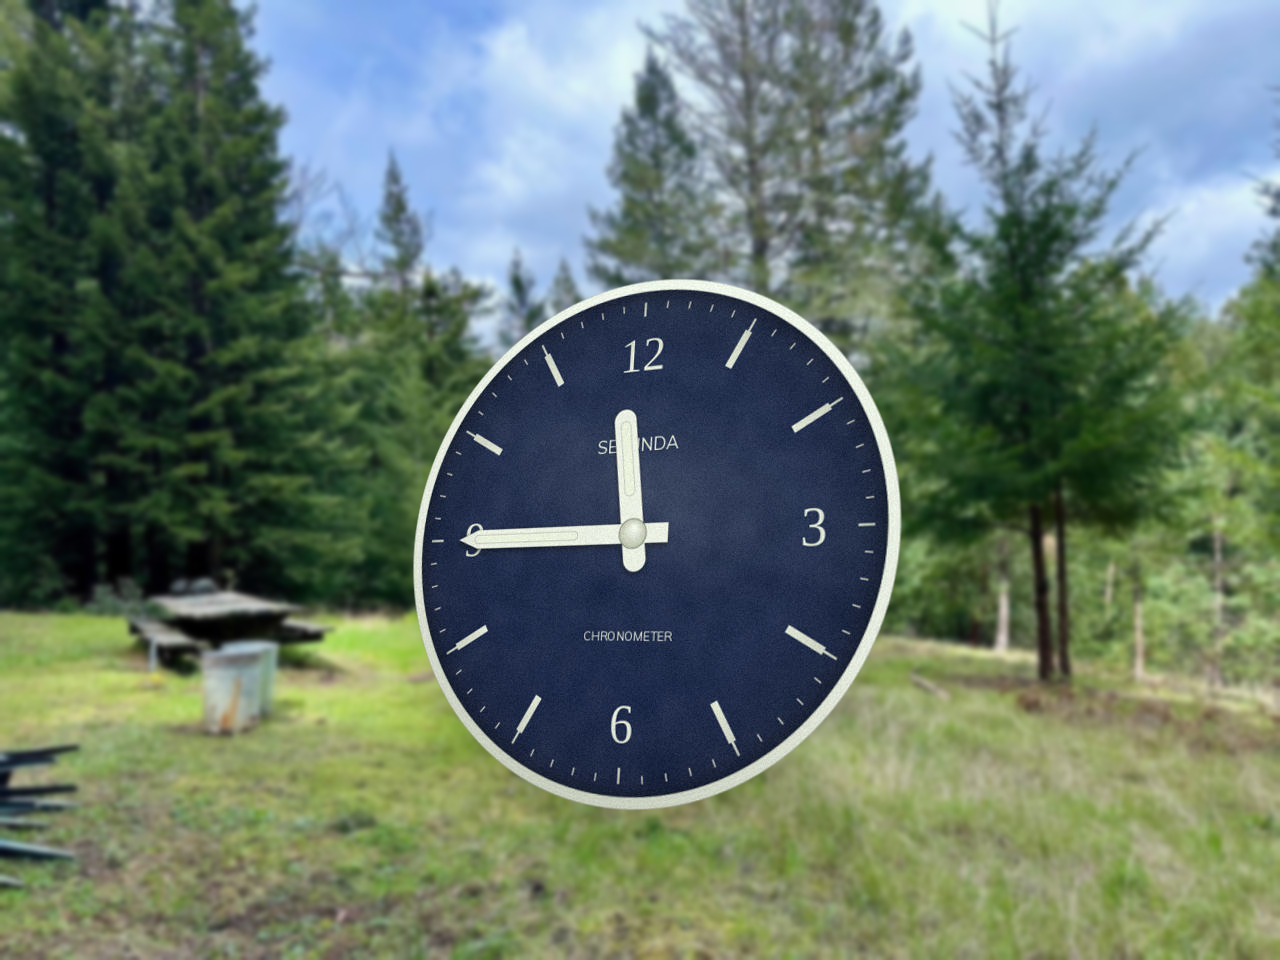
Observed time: 11:45
